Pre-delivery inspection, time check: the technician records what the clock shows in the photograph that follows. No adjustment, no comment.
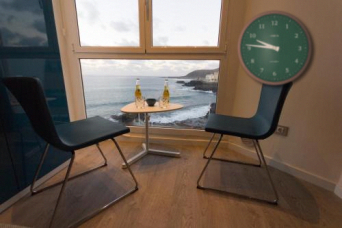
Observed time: 9:46
